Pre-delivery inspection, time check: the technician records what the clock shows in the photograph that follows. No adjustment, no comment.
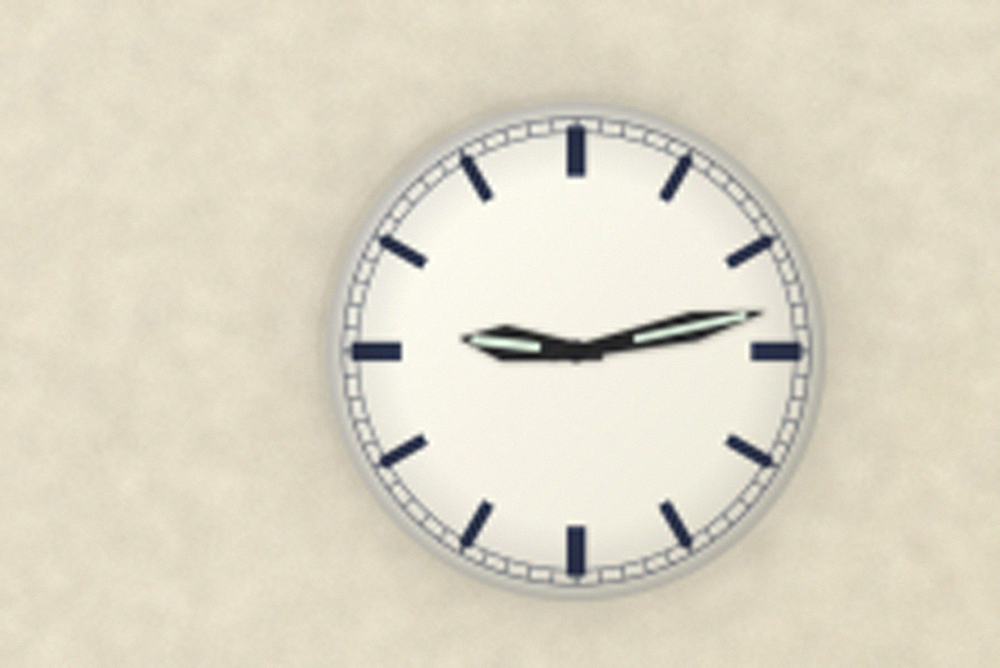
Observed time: 9:13
